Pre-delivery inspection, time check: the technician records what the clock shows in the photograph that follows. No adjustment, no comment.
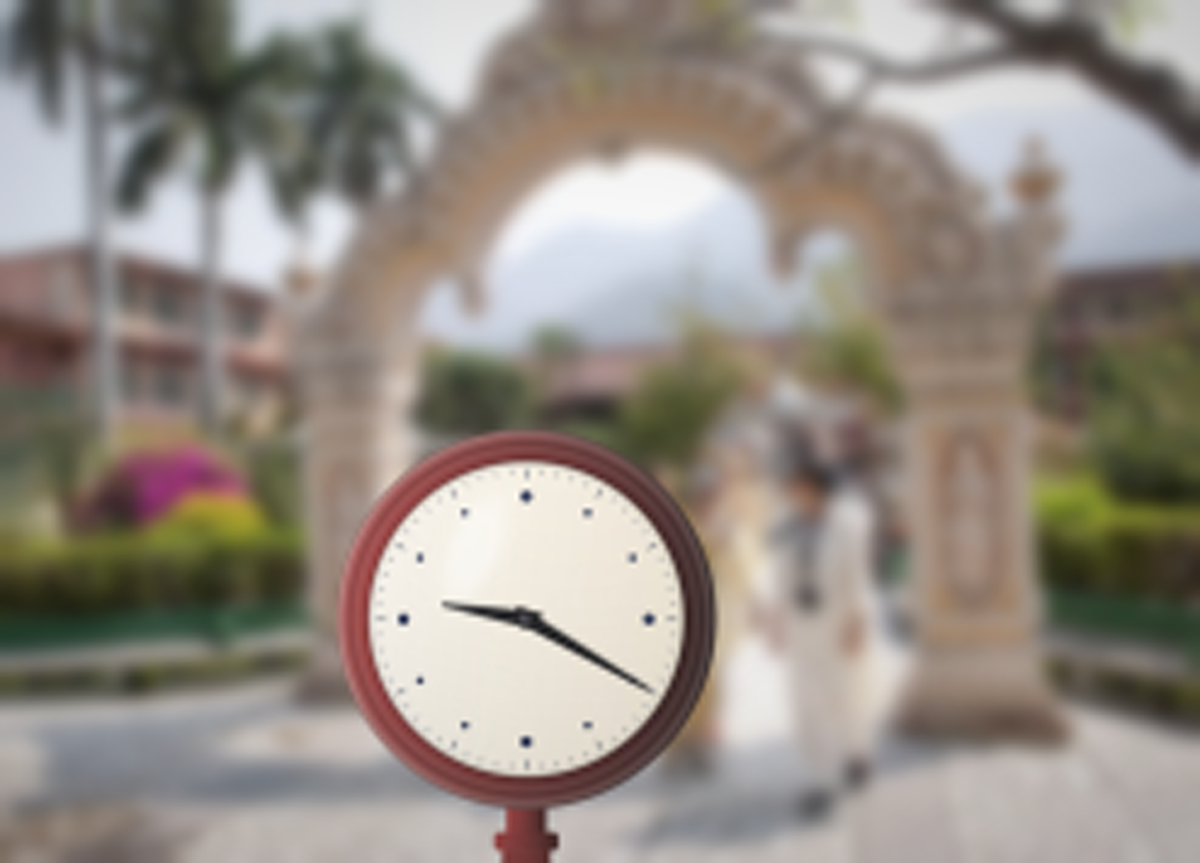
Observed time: 9:20
